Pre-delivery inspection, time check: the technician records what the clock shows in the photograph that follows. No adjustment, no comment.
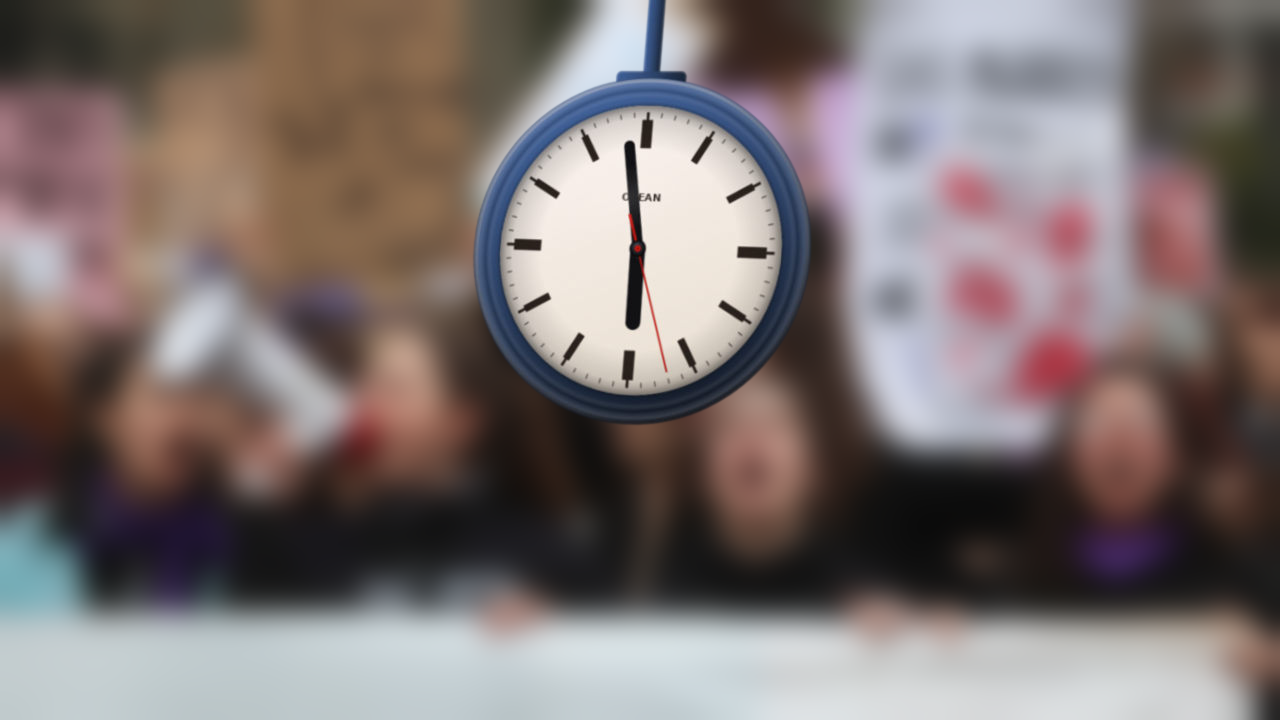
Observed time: 5:58:27
